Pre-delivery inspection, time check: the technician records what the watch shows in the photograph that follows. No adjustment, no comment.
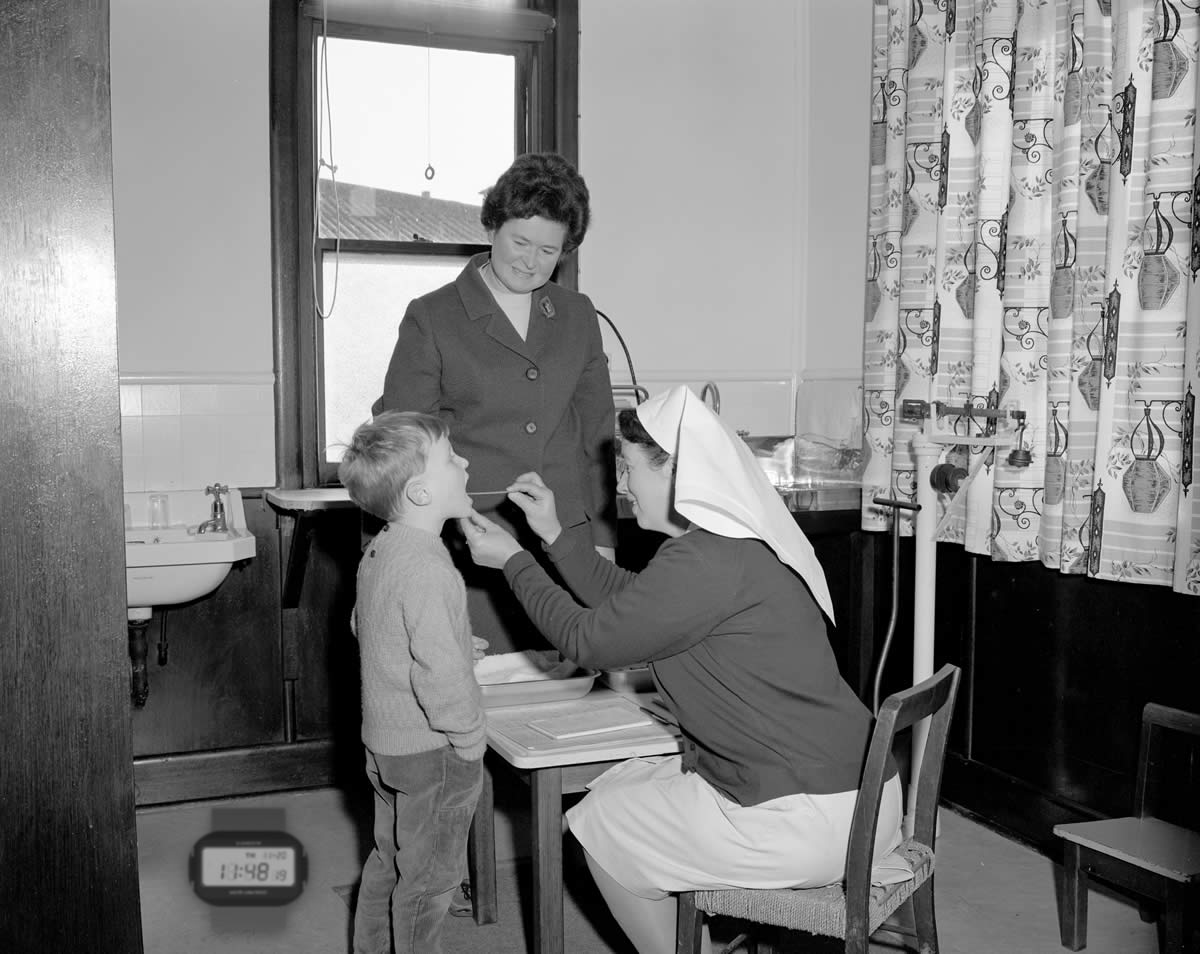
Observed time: 11:48
